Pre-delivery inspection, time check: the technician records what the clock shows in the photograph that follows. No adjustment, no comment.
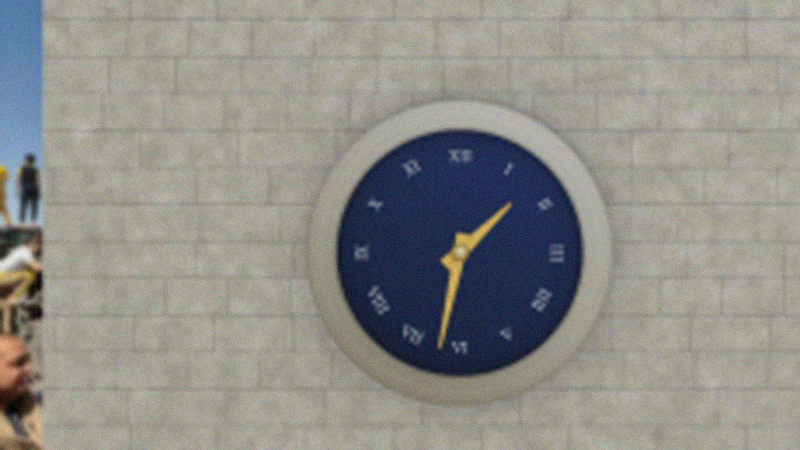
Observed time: 1:32
